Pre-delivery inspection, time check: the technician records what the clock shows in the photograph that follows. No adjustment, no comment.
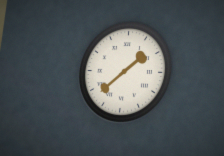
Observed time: 1:38
